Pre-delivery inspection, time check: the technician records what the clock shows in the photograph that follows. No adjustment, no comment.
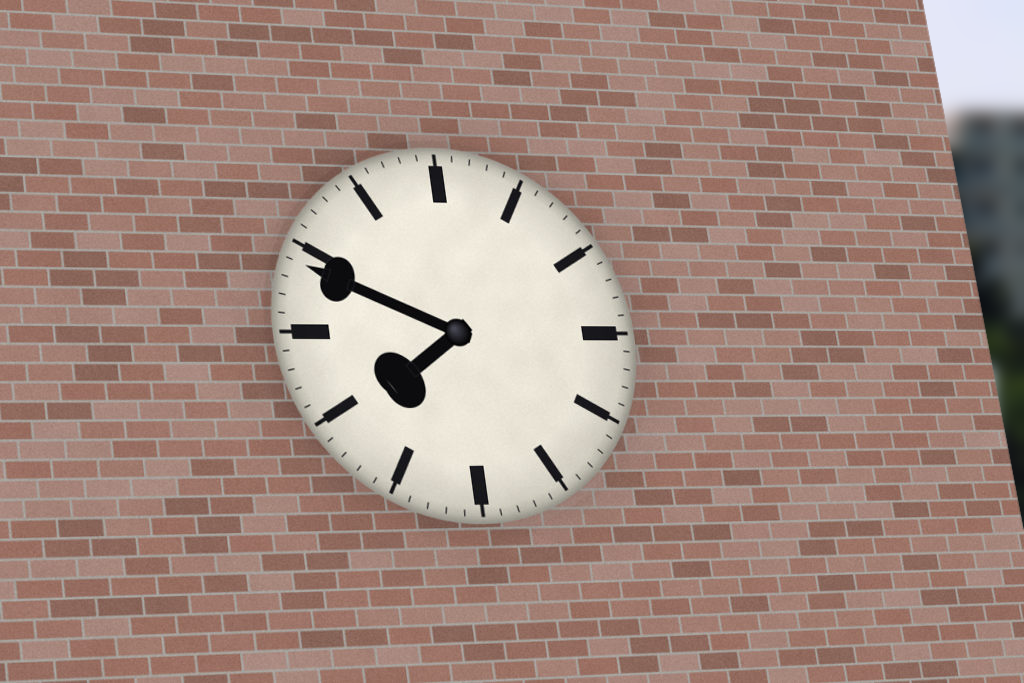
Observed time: 7:49
